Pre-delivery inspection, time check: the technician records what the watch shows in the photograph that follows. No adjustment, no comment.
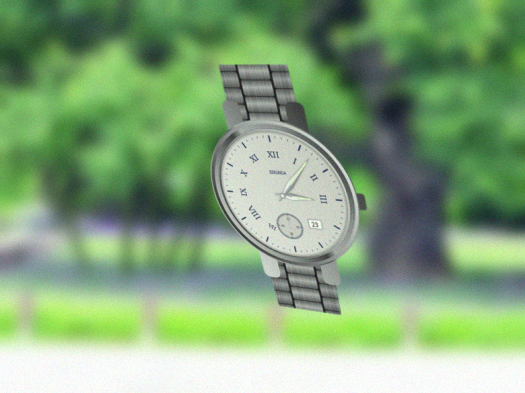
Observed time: 3:07
